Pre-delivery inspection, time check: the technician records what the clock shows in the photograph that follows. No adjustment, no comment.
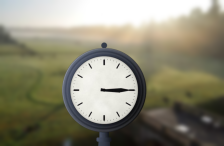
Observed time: 3:15
